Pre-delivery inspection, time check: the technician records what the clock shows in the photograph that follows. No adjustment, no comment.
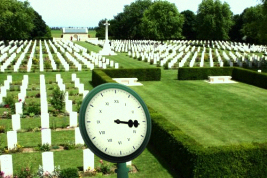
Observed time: 3:16
